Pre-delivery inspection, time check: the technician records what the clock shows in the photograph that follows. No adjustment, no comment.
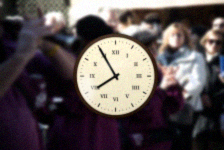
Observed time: 7:55
